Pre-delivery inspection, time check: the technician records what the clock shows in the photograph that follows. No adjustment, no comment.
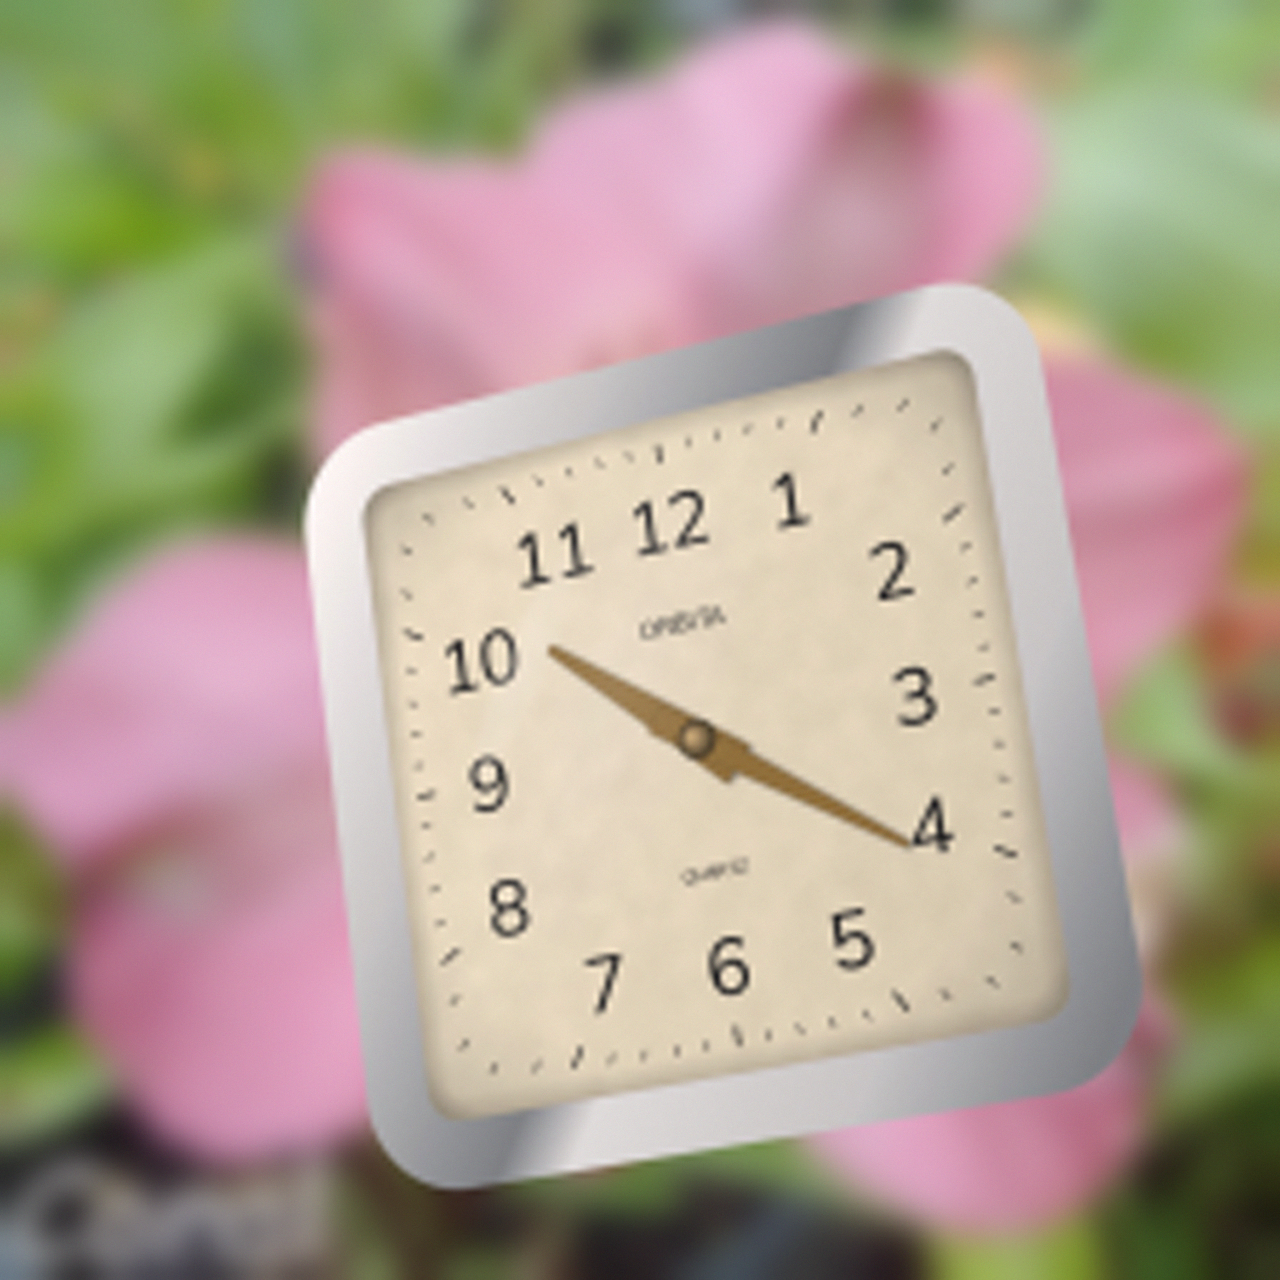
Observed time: 10:21
